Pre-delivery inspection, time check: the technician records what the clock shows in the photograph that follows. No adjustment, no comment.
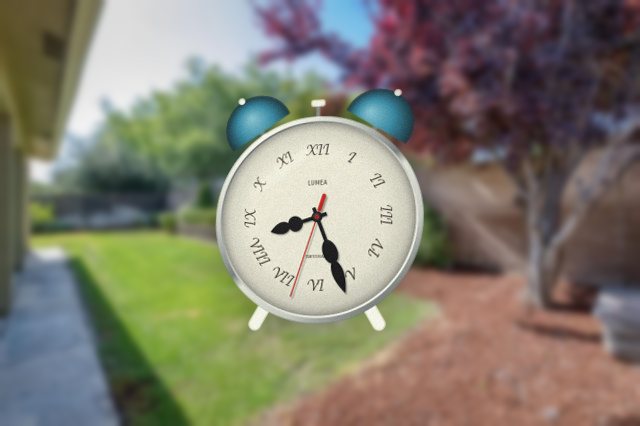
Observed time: 8:26:33
